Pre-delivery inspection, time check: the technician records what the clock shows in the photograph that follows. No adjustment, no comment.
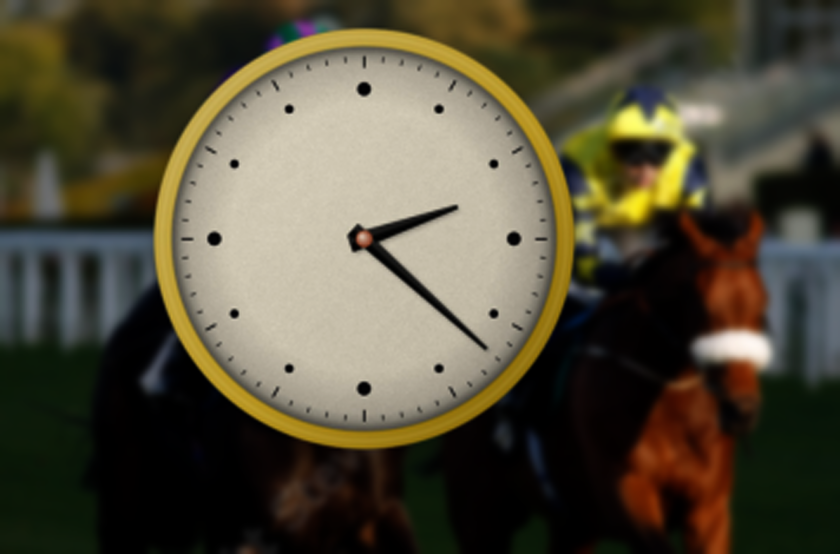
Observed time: 2:22
